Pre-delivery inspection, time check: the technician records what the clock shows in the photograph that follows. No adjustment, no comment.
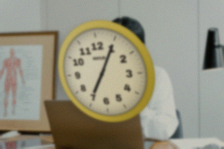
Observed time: 7:05
